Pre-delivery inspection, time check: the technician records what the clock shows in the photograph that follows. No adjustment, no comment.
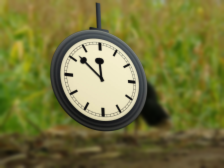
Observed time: 11:52
